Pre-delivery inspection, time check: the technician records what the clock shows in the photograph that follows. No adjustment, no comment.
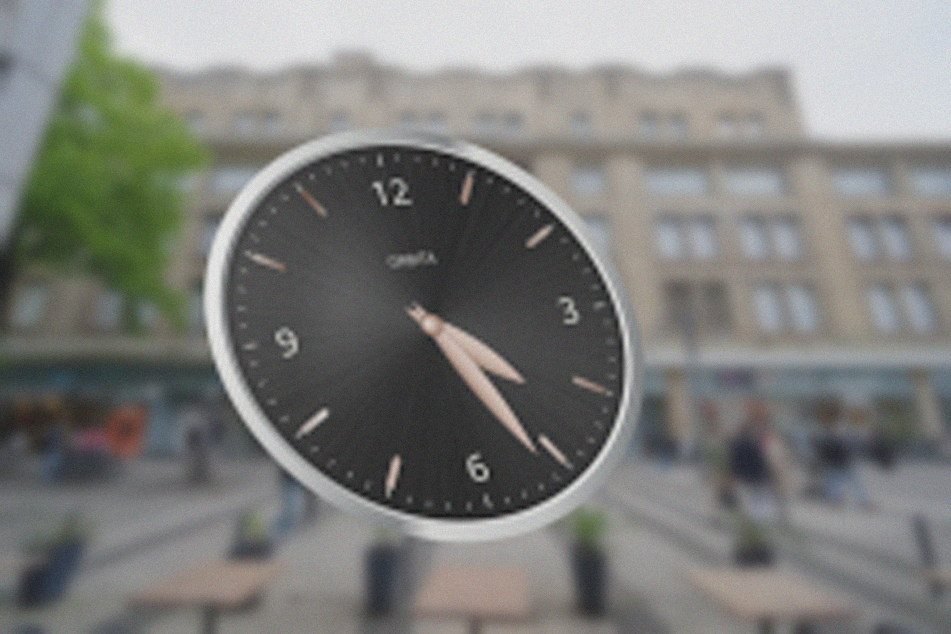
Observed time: 4:26
